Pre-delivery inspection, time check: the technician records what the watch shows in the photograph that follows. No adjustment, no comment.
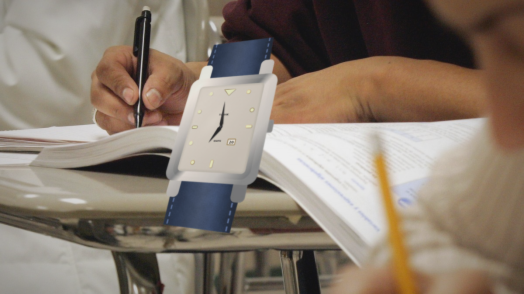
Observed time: 6:59
